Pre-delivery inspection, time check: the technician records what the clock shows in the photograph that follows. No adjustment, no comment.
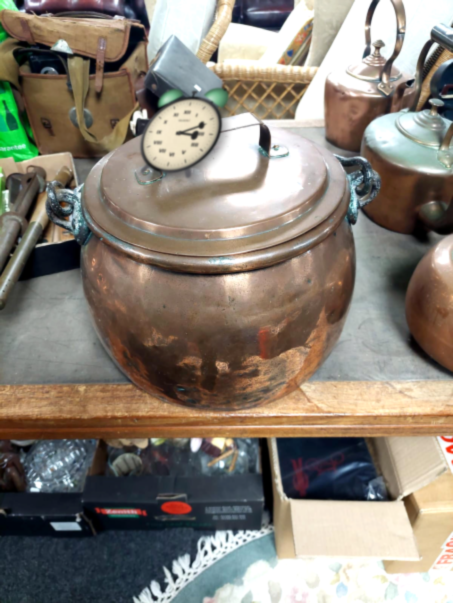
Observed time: 3:11
